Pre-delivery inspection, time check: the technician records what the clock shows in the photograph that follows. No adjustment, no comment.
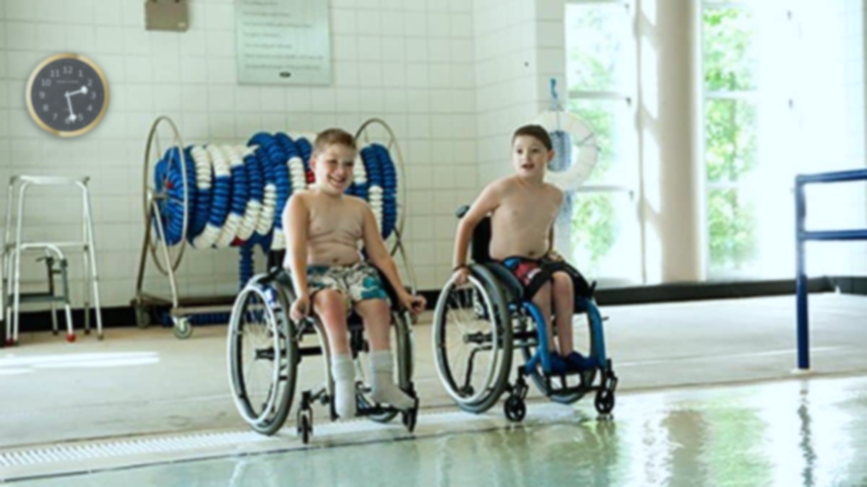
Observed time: 2:28
